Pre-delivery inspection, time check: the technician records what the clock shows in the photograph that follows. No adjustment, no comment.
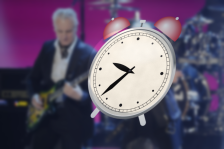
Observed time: 9:37
